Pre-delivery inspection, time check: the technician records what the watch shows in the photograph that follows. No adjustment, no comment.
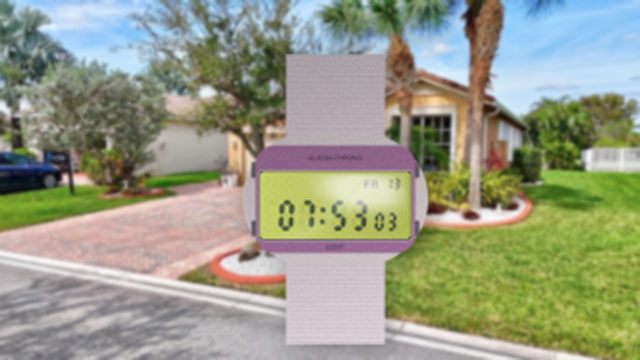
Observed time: 7:53:03
